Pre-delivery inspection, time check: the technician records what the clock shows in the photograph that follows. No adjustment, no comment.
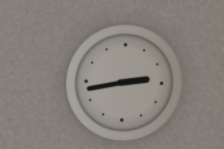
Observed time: 2:43
